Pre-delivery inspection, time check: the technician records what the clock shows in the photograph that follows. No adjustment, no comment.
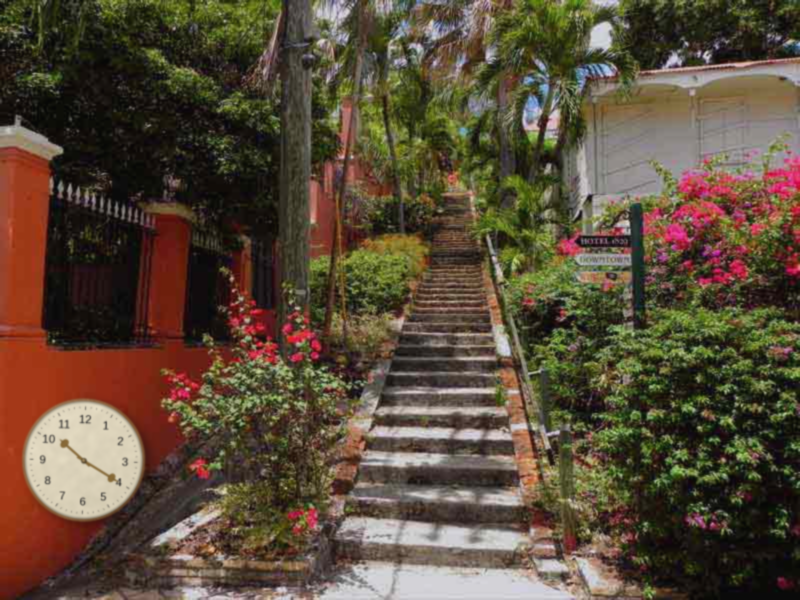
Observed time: 10:20
